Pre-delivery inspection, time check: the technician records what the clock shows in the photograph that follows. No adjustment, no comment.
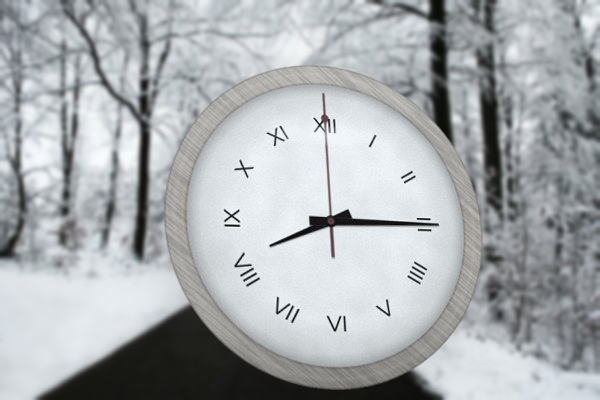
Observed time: 8:15:00
